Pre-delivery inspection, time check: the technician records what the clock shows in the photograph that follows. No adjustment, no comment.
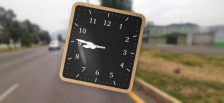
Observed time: 8:46
